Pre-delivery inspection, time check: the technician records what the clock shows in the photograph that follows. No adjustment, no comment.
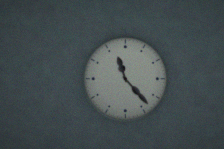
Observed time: 11:23
